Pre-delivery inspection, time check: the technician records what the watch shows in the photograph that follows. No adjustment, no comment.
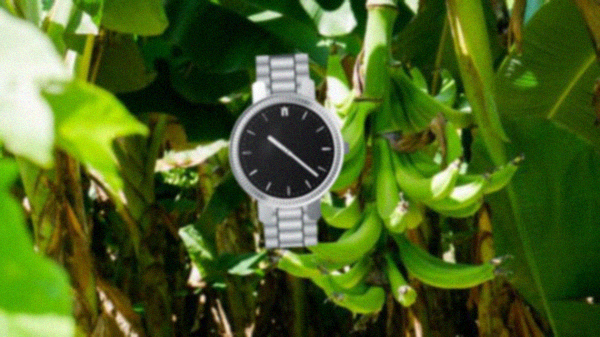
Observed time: 10:22
